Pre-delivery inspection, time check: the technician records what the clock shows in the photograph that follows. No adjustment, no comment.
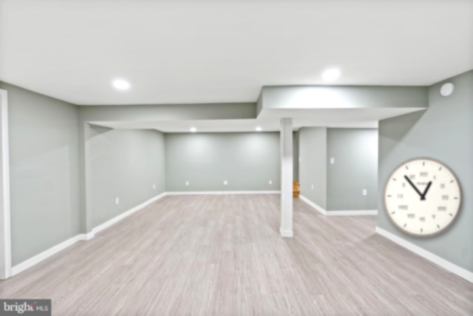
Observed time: 12:53
